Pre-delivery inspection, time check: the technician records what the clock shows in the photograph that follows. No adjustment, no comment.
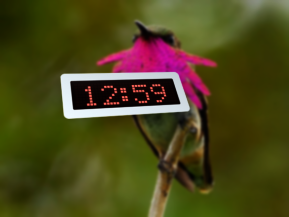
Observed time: 12:59
